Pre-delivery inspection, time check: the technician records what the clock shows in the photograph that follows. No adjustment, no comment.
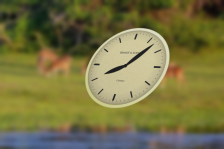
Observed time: 8:07
